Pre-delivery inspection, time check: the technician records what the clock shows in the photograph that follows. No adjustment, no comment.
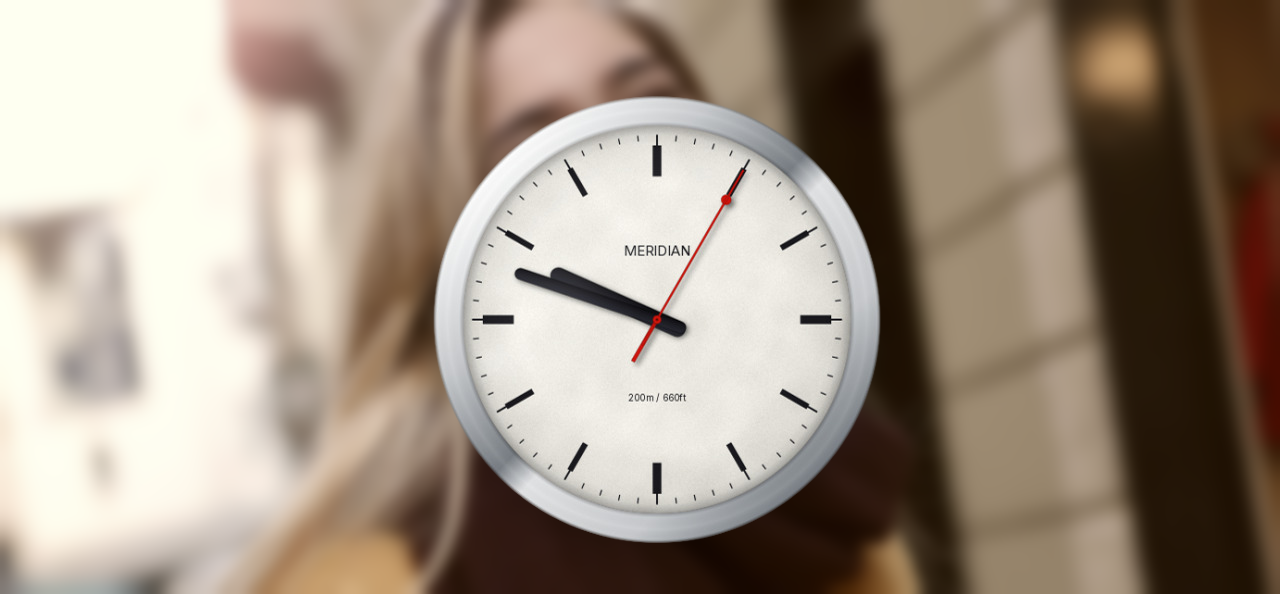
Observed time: 9:48:05
